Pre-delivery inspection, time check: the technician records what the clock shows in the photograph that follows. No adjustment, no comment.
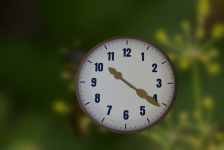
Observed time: 10:21
